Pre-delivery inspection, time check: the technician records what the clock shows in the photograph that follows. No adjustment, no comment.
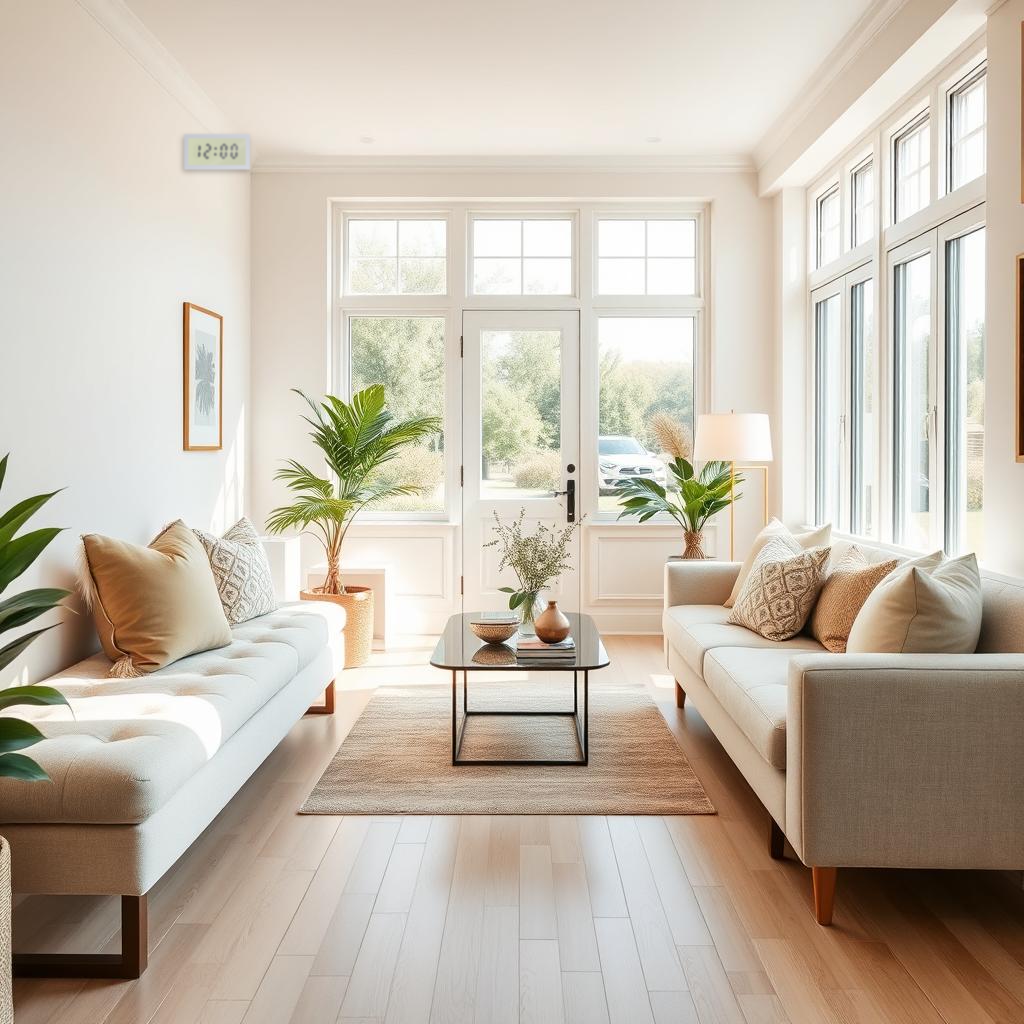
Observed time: 12:00
